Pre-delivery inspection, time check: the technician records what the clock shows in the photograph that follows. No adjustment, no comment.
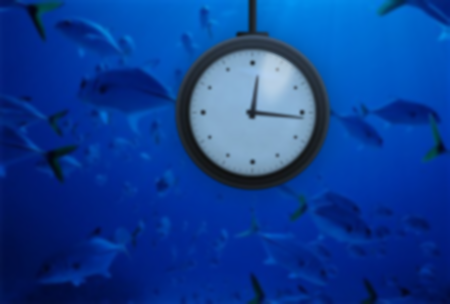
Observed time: 12:16
